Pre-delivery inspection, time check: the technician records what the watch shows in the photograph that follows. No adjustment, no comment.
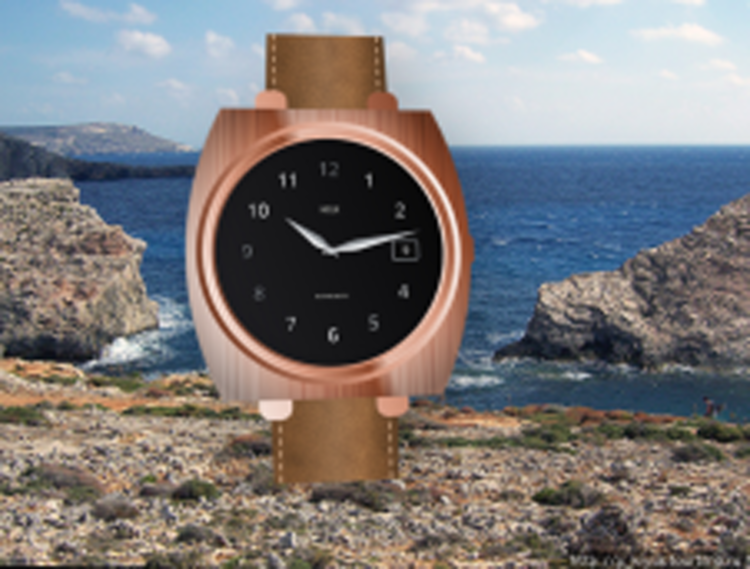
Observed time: 10:13
